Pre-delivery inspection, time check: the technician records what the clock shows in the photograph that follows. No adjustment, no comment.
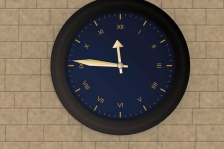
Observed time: 11:46
